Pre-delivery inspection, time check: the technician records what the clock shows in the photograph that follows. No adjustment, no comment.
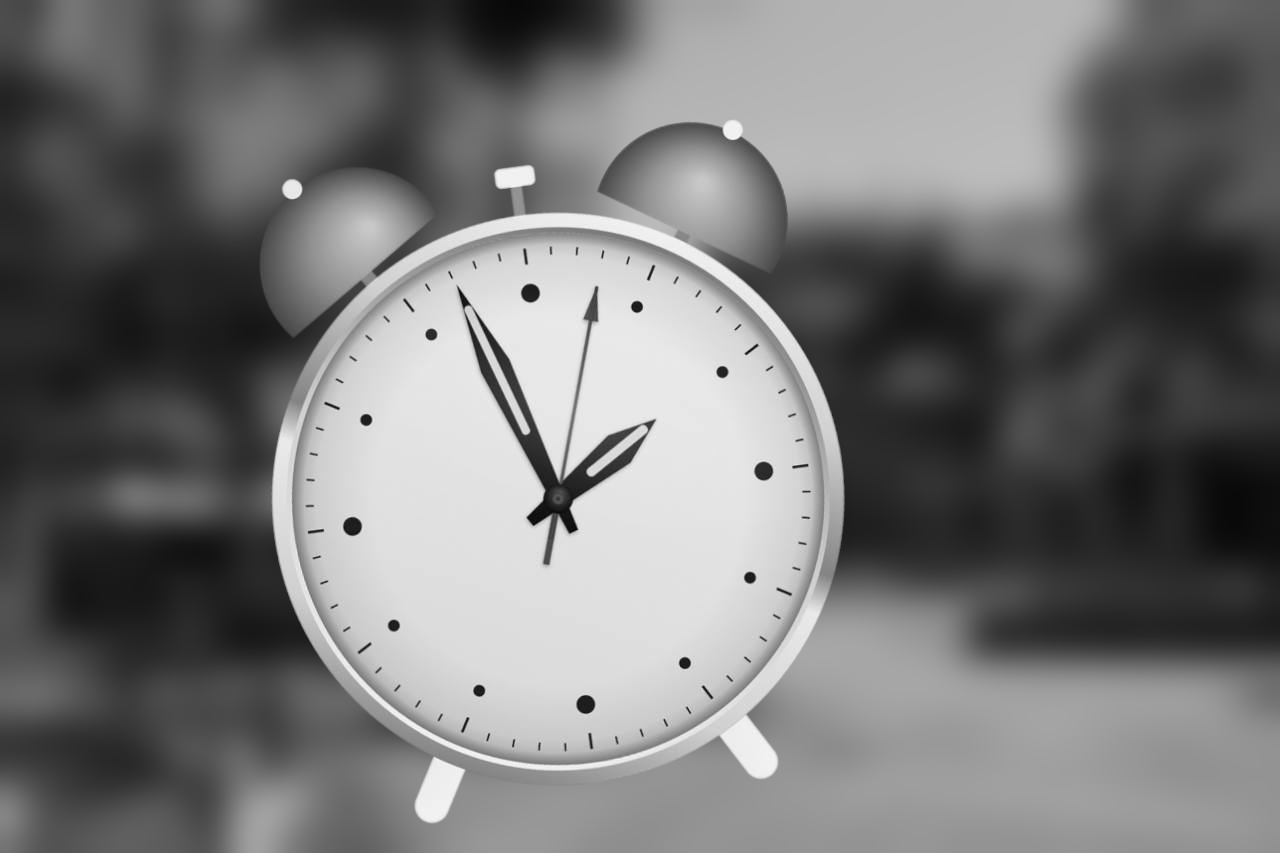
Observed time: 1:57:03
